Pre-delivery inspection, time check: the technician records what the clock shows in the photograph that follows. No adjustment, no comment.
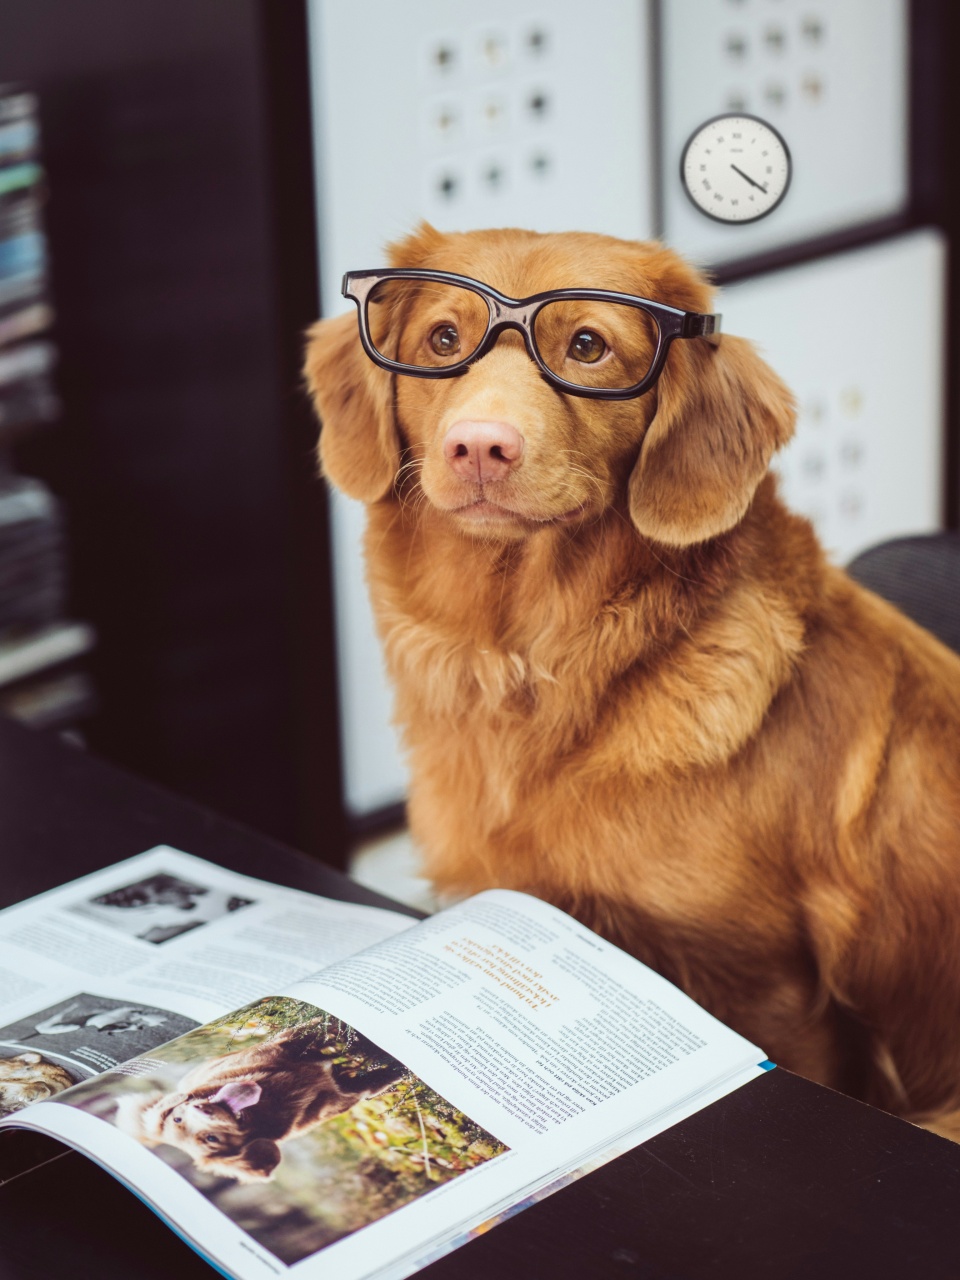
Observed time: 4:21
